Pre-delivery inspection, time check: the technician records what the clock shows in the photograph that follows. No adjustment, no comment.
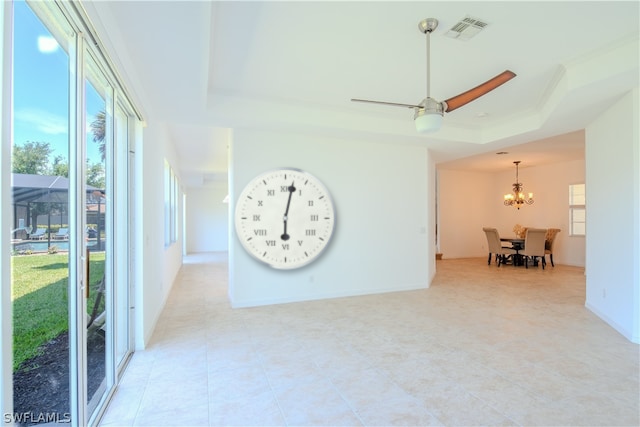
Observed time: 6:02
